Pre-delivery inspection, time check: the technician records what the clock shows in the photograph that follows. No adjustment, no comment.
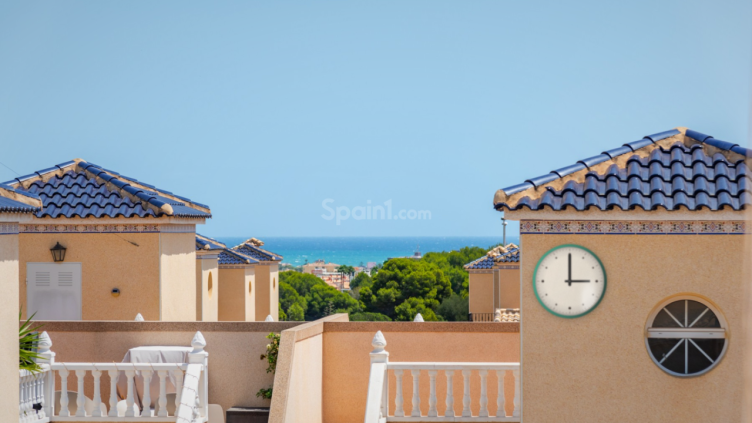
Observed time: 3:00
